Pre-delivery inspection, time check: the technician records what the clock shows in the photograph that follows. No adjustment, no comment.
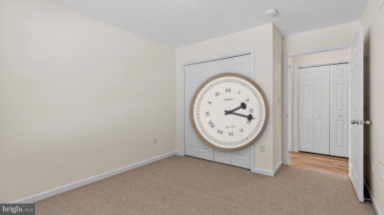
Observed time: 2:18
